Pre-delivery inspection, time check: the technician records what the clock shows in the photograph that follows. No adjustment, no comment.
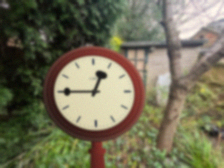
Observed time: 12:45
